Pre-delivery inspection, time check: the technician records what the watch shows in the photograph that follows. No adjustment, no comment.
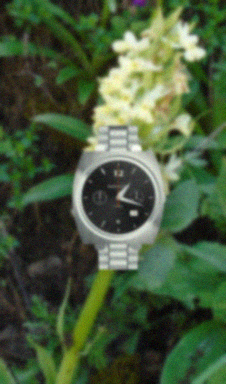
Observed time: 1:18
